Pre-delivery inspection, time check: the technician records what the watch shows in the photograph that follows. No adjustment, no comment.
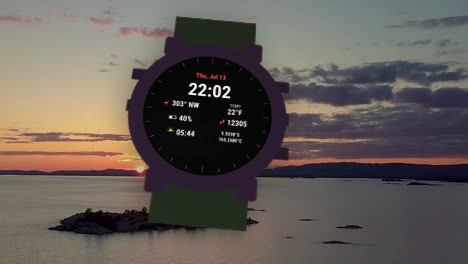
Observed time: 22:02
